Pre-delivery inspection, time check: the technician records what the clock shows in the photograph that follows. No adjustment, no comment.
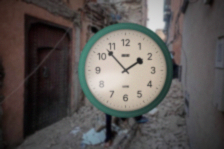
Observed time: 1:53
